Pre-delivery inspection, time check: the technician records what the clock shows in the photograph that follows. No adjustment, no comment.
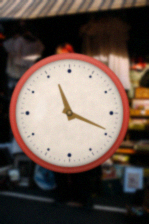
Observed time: 11:19
